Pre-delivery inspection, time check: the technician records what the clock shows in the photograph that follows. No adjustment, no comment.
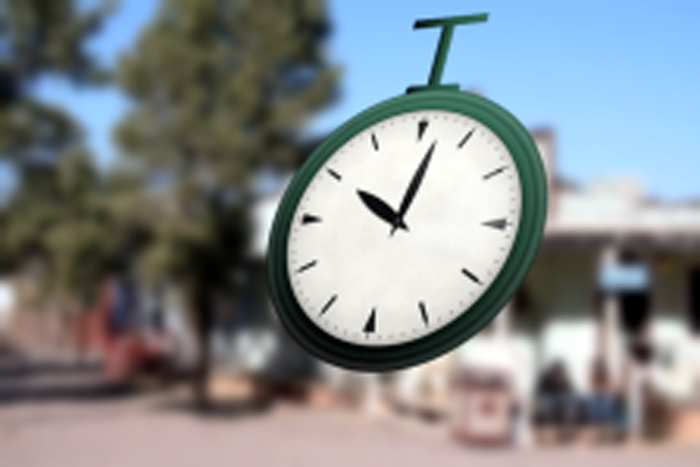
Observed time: 10:02
